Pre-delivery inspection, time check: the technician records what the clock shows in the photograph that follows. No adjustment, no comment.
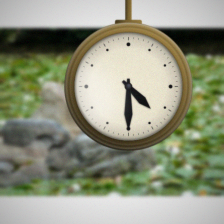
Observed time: 4:30
